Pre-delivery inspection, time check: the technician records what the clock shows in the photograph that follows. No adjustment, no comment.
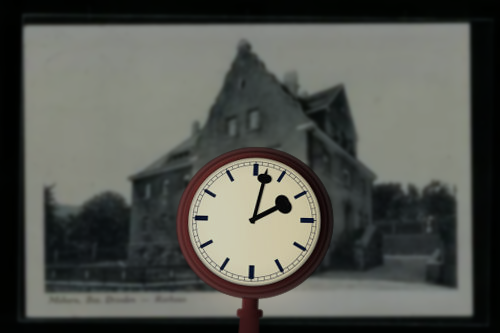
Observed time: 2:02
